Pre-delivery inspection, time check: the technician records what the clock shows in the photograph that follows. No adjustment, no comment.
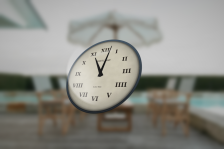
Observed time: 11:02
